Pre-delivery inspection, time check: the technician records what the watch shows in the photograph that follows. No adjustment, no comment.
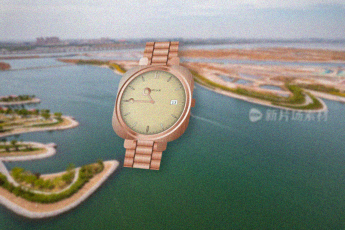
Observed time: 10:45
